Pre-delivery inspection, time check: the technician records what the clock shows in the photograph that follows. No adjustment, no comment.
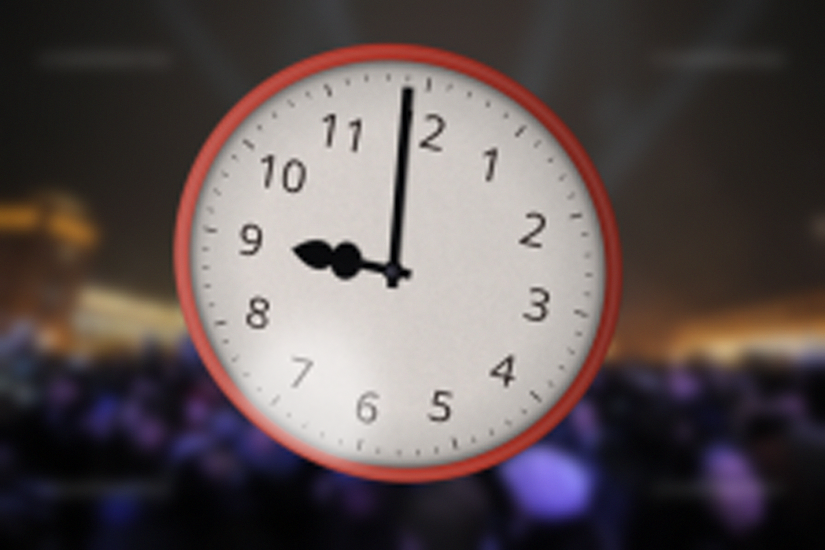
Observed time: 8:59
